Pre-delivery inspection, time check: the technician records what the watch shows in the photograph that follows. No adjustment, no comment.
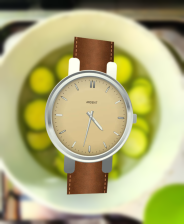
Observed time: 4:32
